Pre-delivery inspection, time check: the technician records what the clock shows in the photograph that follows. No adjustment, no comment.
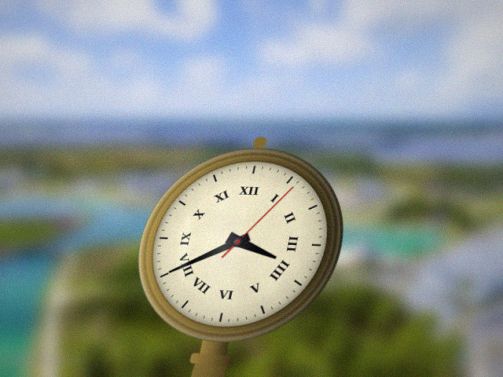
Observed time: 3:40:06
